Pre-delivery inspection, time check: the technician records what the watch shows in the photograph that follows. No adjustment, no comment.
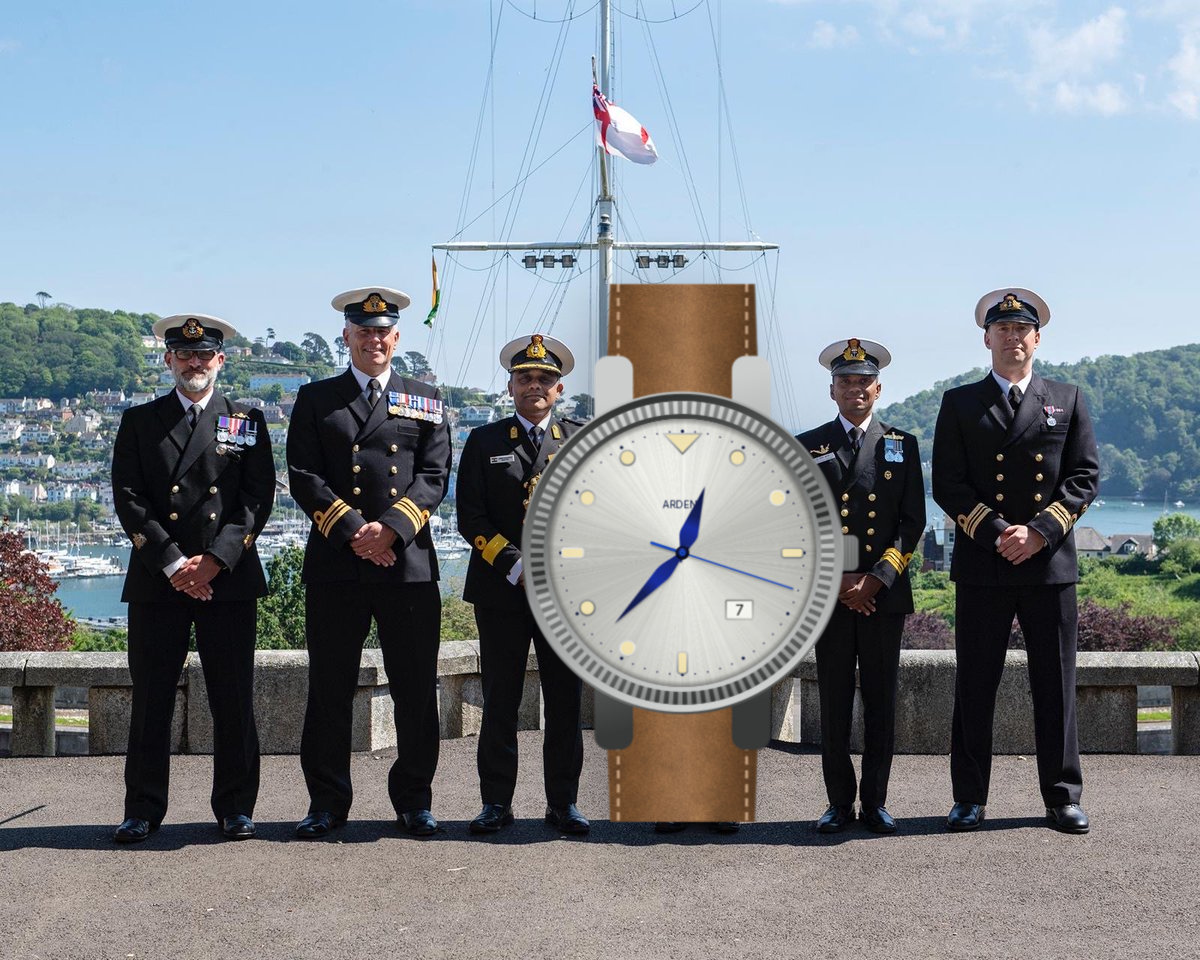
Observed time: 12:37:18
